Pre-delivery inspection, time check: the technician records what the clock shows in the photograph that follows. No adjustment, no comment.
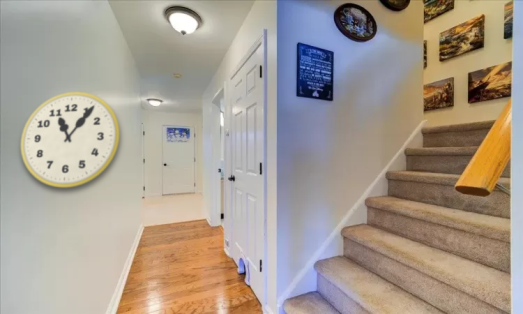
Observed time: 11:06
